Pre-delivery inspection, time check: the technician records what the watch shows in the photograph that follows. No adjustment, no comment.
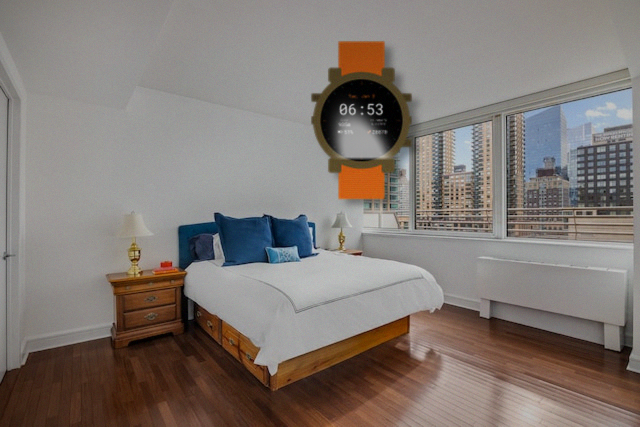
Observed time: 6:53
